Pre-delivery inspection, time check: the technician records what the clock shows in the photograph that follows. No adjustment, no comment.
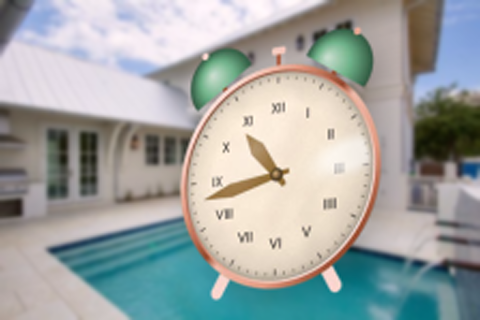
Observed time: 10:43
